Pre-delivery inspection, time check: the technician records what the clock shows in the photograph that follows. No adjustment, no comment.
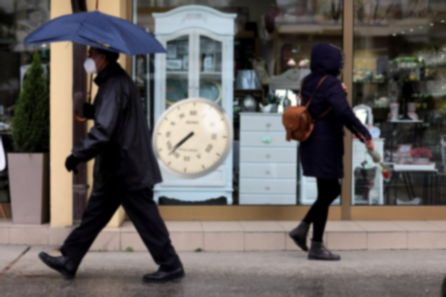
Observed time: 7:37
